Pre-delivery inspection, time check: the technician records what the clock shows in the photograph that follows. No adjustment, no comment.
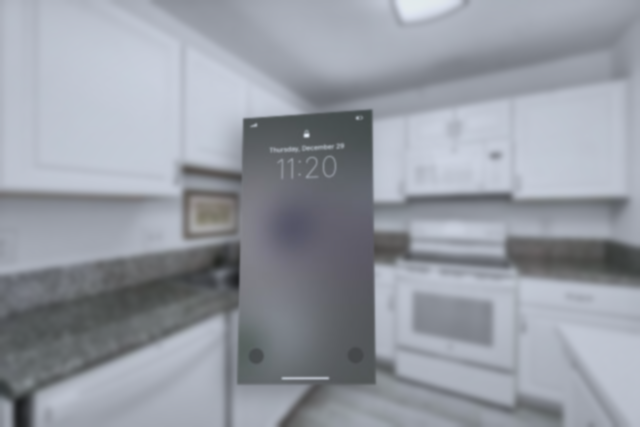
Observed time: 11:20
